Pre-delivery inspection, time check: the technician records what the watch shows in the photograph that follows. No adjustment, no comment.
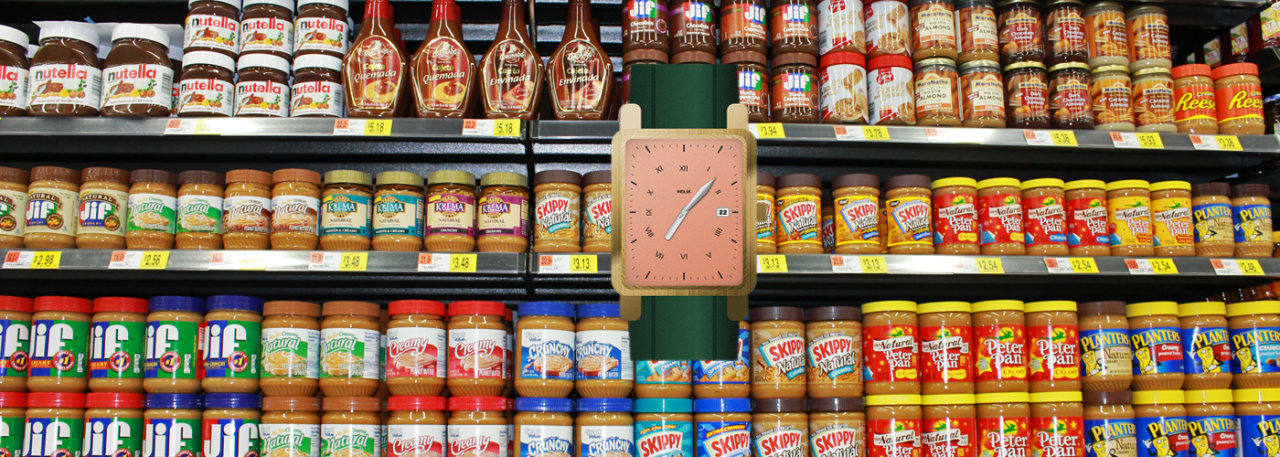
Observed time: 7:07
